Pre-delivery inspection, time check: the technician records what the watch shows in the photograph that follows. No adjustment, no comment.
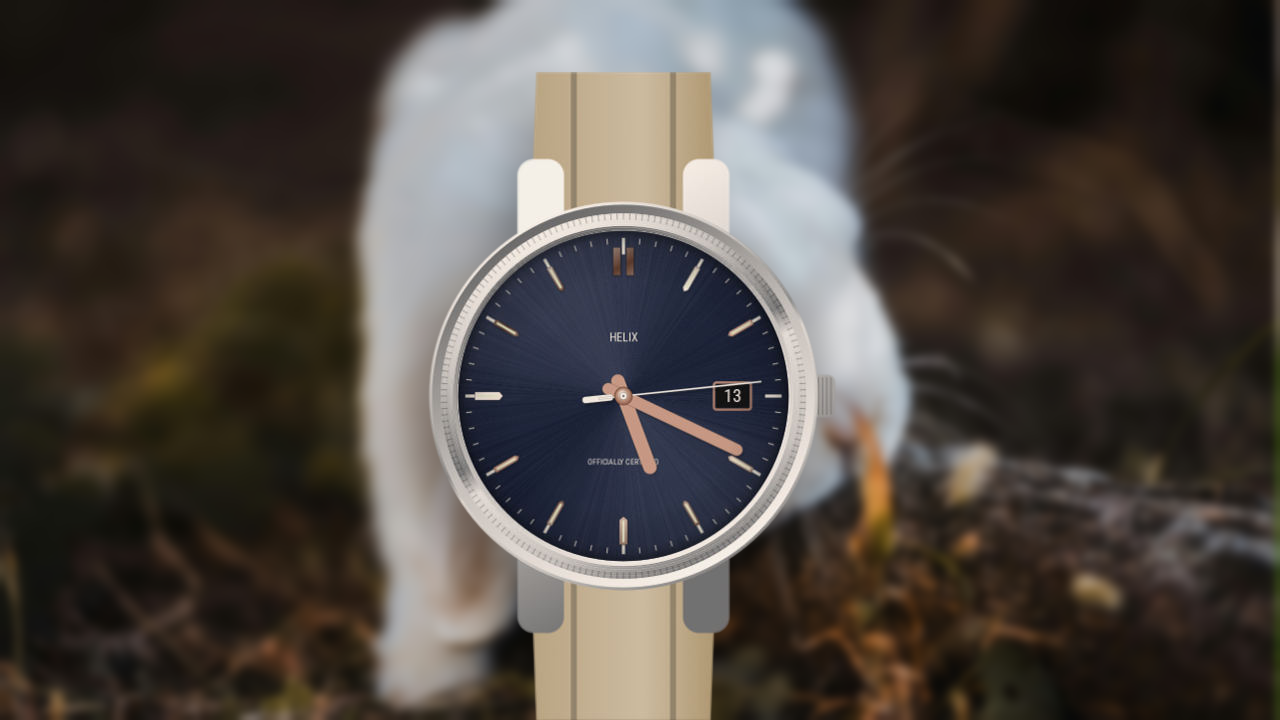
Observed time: 5:19:14
